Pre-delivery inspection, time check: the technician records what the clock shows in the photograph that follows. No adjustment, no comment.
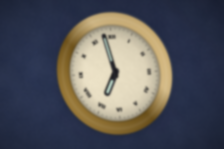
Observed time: 6:58
